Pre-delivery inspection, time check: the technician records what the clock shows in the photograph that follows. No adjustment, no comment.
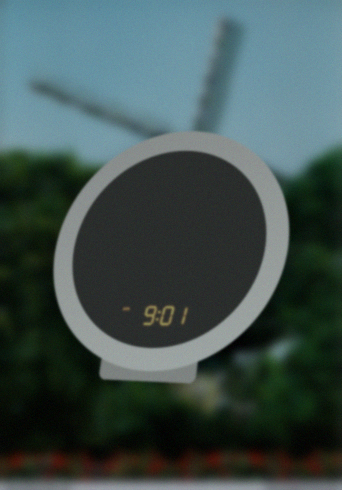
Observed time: 9:01
